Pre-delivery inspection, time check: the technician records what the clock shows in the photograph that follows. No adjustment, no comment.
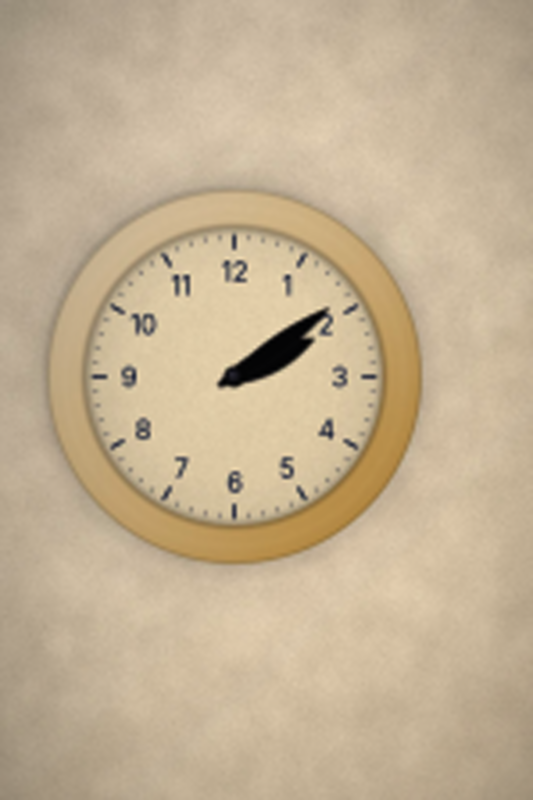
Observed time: 2:09
